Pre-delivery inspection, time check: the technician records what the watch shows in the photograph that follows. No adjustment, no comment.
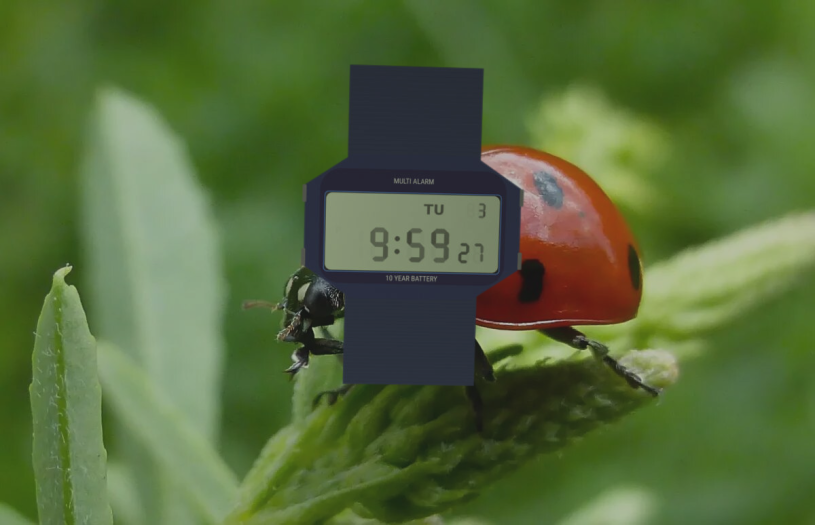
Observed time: 9:59:27
